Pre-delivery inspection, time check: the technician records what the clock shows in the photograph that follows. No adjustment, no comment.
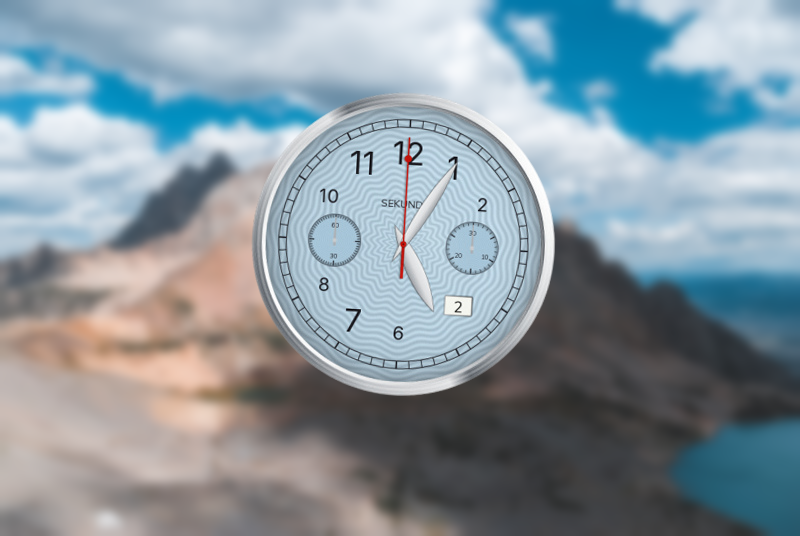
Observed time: 5:05
